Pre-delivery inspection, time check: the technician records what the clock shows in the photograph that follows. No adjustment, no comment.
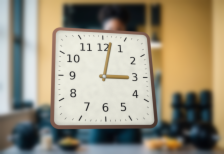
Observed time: 3:02
